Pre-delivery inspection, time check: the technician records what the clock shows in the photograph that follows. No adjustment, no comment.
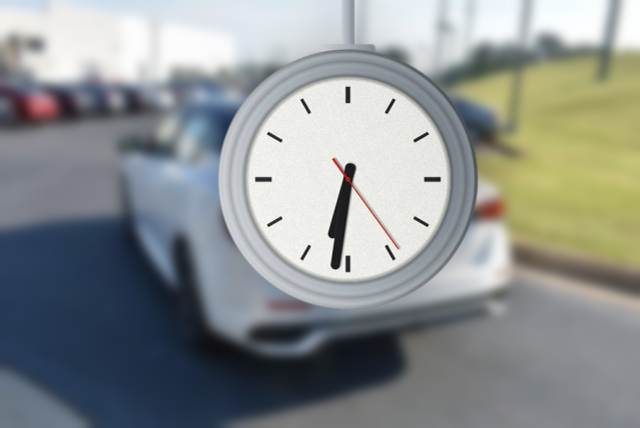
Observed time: 6:31:24
